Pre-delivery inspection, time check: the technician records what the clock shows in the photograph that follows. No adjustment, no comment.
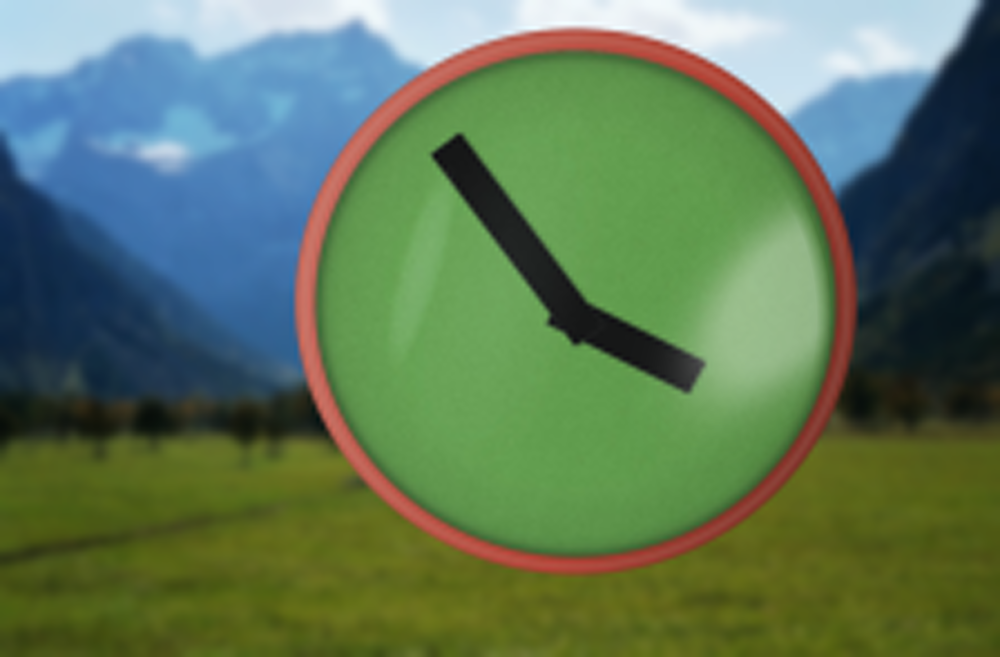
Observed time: 3:54
